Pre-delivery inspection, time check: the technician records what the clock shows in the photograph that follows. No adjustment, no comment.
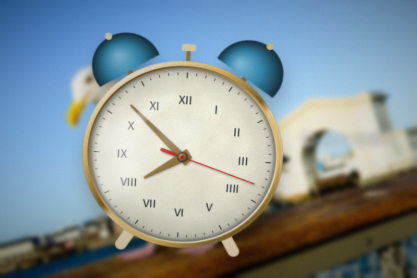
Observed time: 7:52:18
